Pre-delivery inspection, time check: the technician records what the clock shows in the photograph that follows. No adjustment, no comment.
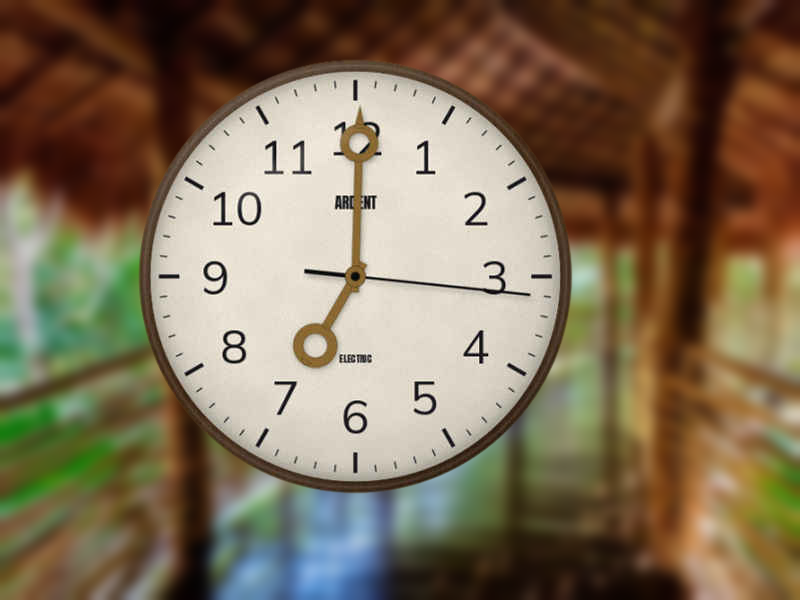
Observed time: 7:00:16
